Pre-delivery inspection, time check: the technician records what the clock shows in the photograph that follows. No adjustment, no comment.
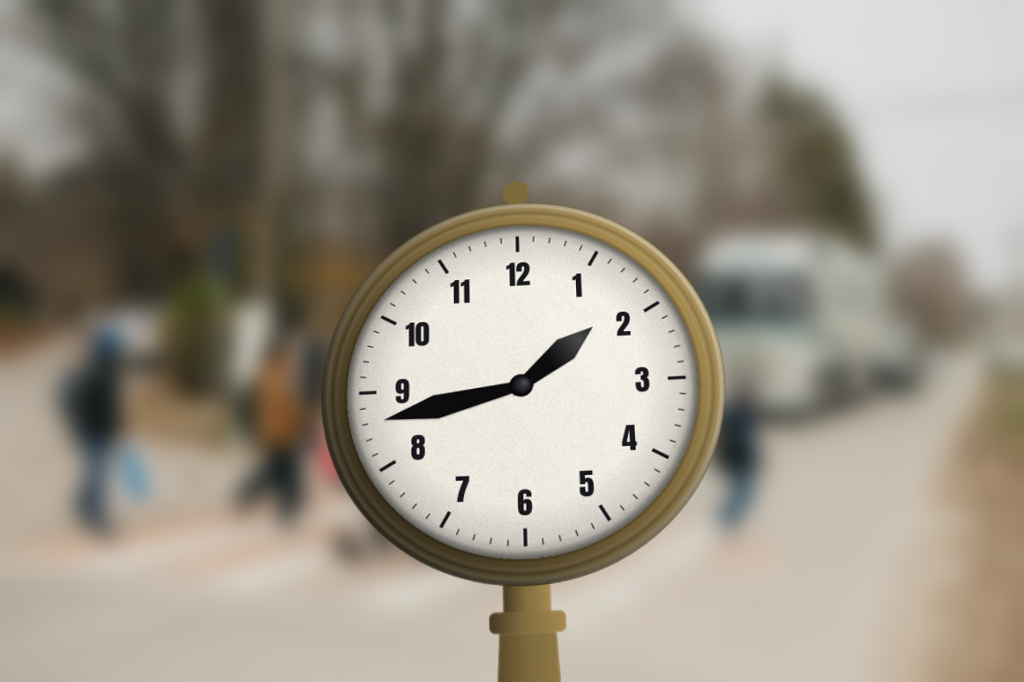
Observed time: 1:43
